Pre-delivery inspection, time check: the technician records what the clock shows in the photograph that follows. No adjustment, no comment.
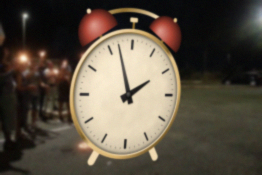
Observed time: 1:57
